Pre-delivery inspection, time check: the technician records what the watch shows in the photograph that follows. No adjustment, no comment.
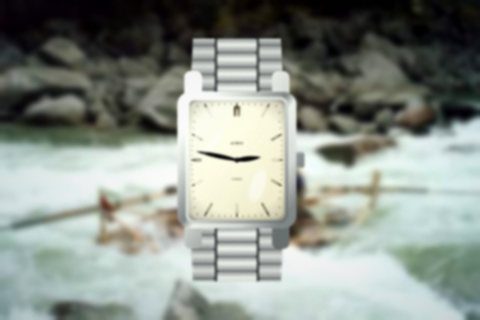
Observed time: 2:47
